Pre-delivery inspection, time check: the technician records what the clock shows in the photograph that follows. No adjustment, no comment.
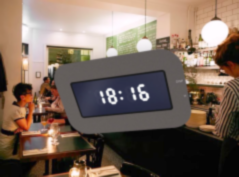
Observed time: 18:16
